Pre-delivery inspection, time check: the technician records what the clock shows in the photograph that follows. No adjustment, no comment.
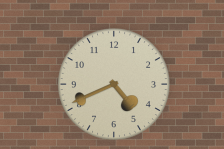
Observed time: 4:41
